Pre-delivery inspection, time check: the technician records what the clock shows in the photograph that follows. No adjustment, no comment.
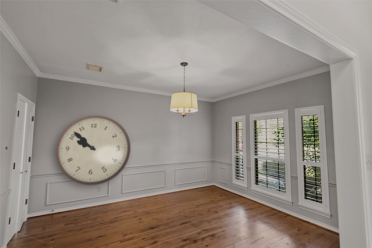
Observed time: 9:52
